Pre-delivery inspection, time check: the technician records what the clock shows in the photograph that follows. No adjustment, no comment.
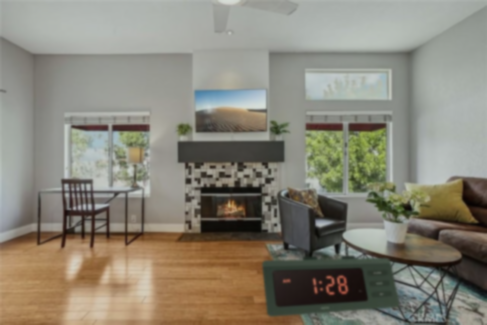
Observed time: 1:28
